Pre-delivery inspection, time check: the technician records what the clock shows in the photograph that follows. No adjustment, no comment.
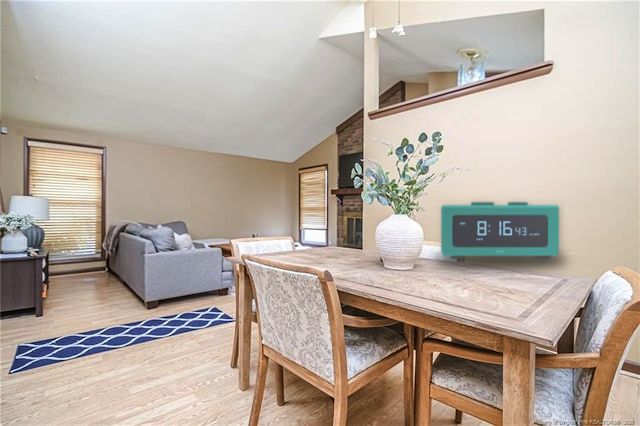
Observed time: 8:16
